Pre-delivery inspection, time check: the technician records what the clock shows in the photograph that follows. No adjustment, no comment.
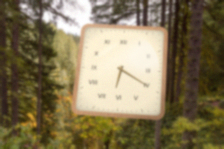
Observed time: 6:20
